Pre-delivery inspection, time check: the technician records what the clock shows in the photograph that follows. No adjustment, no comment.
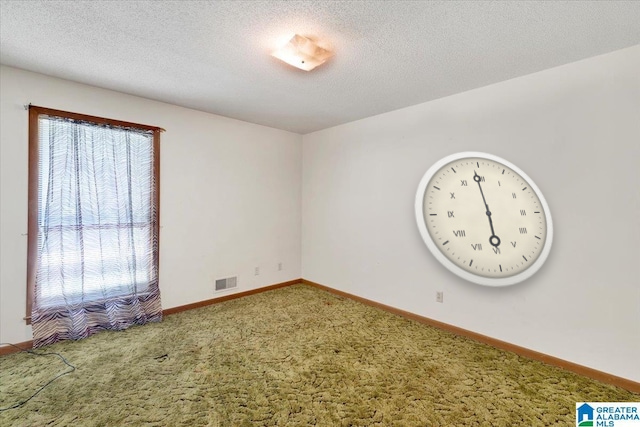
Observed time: 5:59
